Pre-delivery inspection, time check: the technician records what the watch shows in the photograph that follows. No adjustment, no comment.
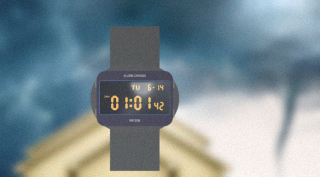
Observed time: 1:01:42
